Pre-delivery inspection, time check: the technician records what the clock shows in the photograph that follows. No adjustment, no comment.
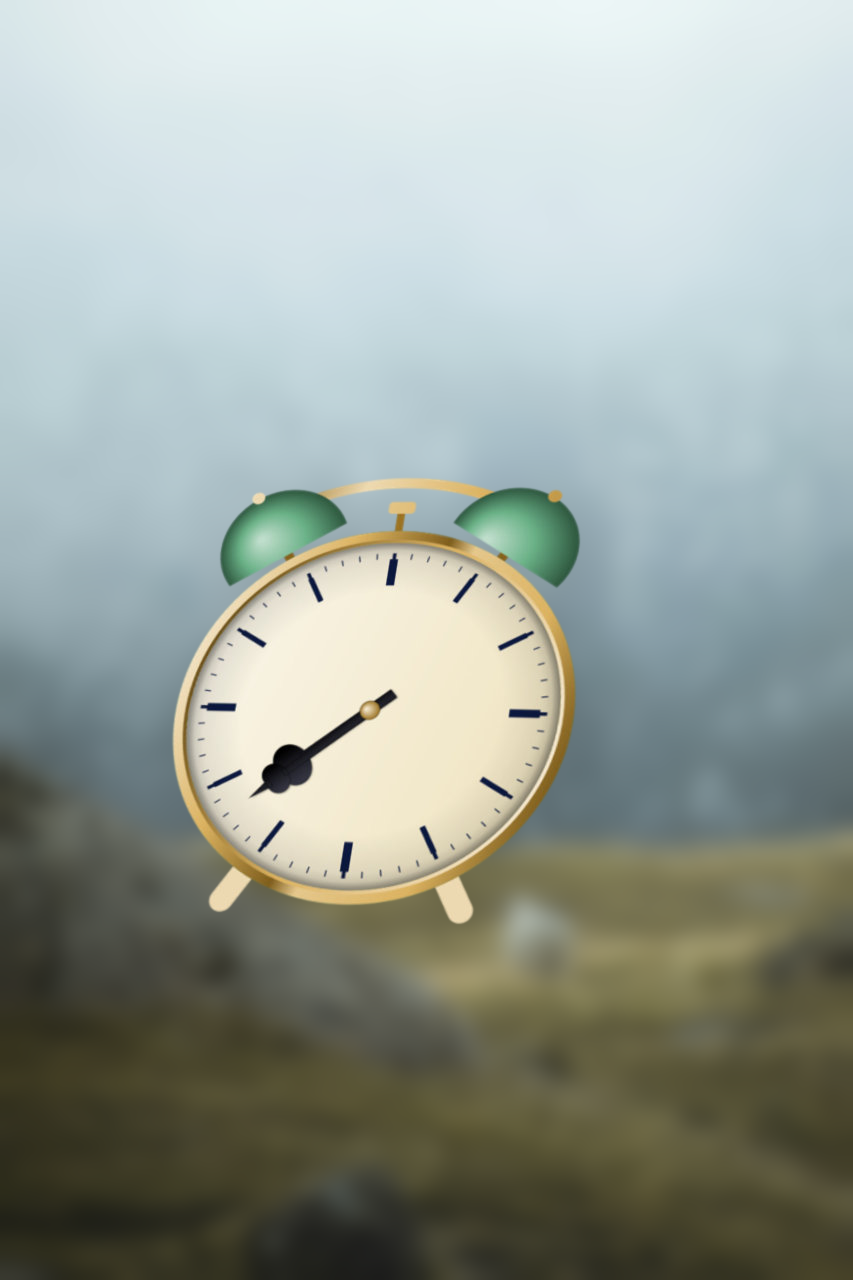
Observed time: 7:38
